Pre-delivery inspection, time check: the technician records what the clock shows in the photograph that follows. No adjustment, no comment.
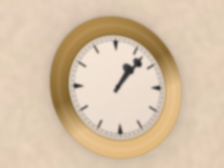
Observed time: 1:07
